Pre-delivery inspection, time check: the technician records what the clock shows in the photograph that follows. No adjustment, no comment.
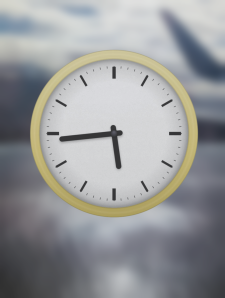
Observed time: 5:44
